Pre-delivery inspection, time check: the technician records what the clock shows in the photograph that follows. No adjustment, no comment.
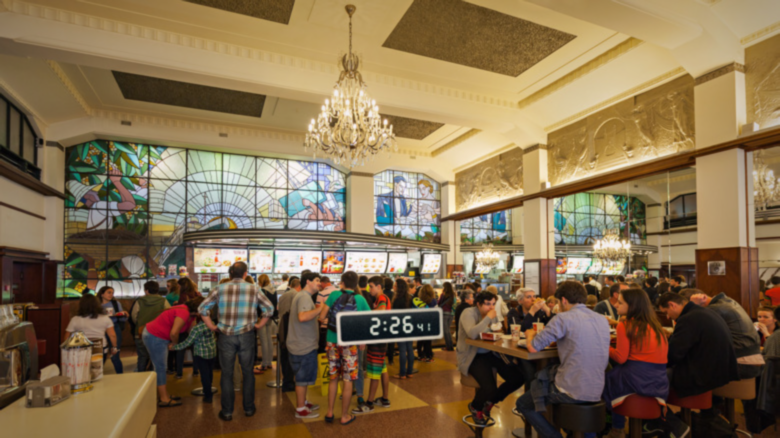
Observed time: 2:26
